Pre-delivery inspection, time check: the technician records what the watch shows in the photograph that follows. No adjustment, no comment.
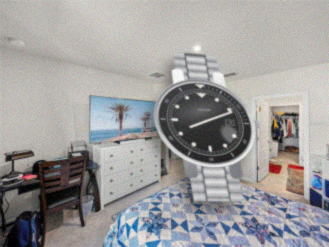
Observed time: 8:11
